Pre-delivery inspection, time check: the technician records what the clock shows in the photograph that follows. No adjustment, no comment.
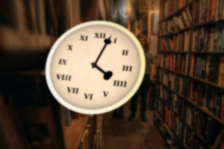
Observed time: 4:03
